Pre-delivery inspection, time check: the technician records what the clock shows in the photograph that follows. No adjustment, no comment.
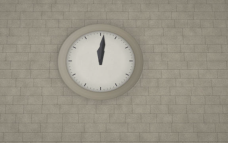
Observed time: 12:01
